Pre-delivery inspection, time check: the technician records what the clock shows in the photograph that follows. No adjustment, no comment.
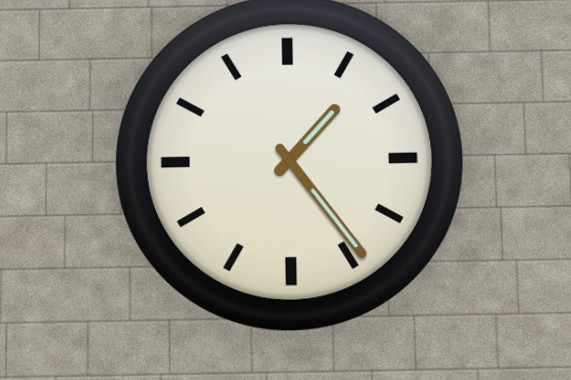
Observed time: 1:24
